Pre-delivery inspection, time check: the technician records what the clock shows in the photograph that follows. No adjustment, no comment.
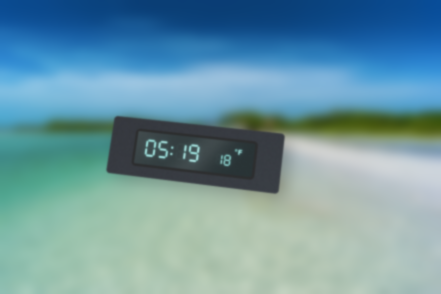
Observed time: 5:19
